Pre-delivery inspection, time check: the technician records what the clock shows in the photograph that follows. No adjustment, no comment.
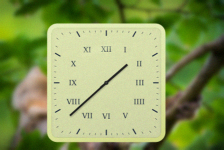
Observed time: 1:38
